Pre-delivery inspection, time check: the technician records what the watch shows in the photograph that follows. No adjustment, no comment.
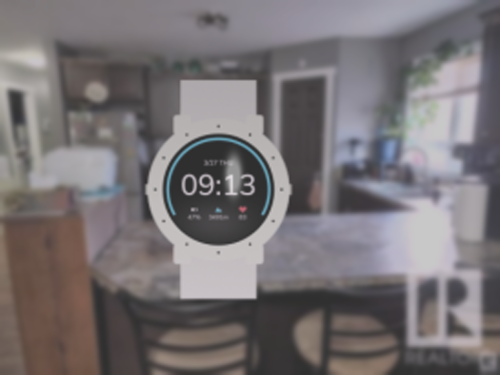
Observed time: 9:13
